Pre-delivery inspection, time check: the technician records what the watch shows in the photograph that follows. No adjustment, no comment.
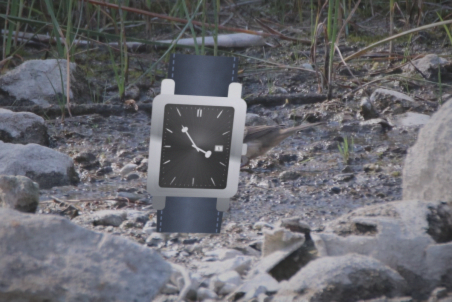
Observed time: 3:54
